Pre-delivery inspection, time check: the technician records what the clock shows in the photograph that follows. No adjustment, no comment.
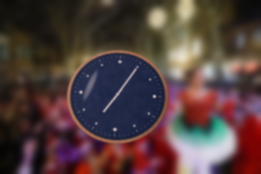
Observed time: 7:05
